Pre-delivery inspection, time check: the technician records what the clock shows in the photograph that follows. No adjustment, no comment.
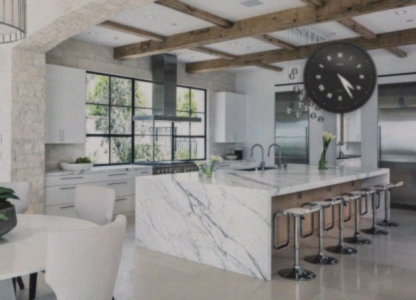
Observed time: 4:25
